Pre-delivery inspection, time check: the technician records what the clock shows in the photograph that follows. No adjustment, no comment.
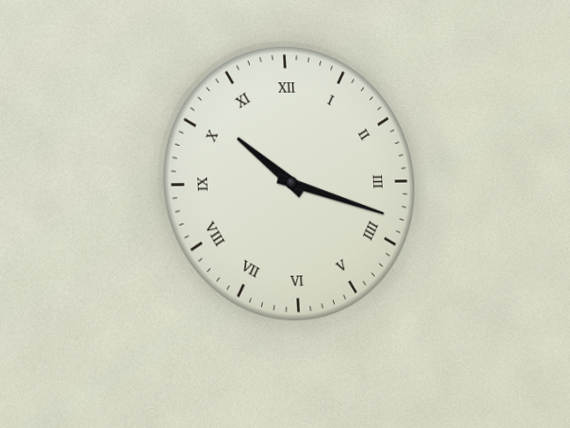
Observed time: 10:18
